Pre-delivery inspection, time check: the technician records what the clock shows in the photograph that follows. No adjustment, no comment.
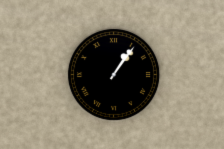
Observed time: 1:06
